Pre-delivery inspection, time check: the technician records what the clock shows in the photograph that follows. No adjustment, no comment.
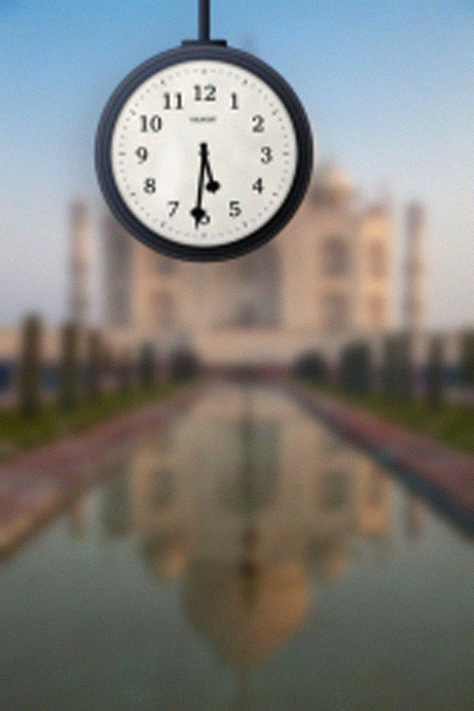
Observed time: 5:31
